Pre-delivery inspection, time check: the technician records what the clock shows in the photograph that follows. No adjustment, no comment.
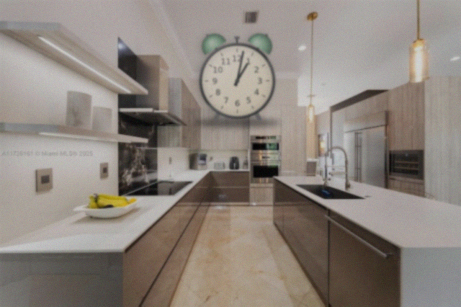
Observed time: 1:02
